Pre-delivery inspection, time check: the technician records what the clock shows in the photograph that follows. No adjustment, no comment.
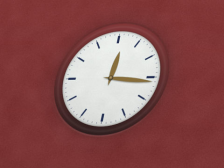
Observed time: 12:16
